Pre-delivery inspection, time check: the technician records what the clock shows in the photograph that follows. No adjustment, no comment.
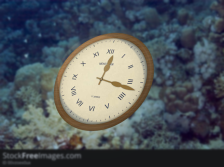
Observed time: 12:17
